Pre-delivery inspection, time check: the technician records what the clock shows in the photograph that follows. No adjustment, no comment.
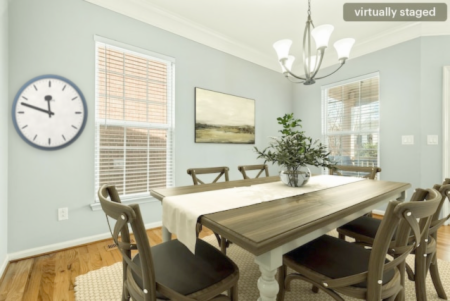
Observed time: 11:48
